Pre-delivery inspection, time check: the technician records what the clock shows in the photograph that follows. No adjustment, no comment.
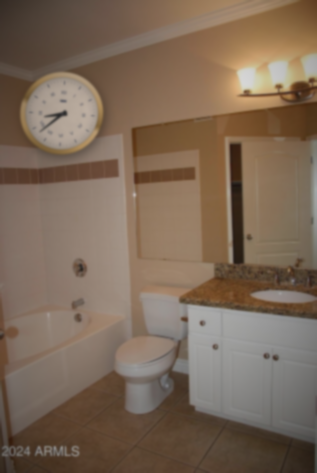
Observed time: 8:38
